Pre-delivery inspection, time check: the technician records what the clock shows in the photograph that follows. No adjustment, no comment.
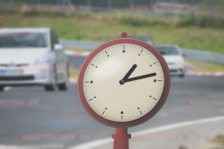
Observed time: 1:13
